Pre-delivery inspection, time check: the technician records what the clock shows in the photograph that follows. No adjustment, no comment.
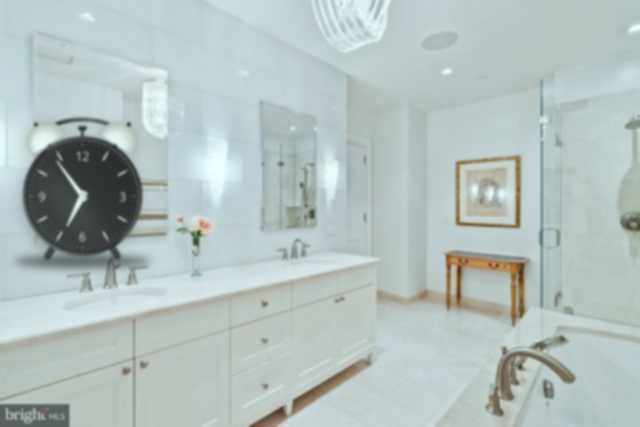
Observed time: 6:54
